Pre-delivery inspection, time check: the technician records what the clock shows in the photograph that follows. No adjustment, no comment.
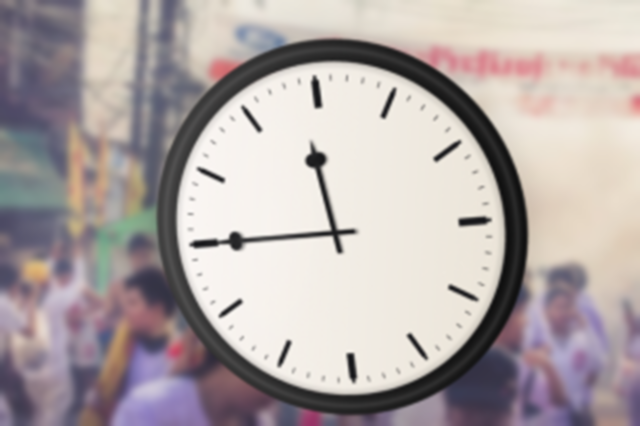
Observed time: 11:45
